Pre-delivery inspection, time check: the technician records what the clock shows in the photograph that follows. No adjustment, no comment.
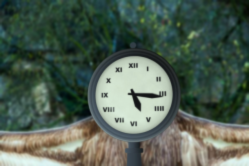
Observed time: 5:16
